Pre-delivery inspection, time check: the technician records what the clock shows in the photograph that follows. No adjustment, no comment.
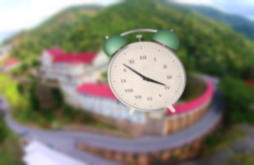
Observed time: 3:52
